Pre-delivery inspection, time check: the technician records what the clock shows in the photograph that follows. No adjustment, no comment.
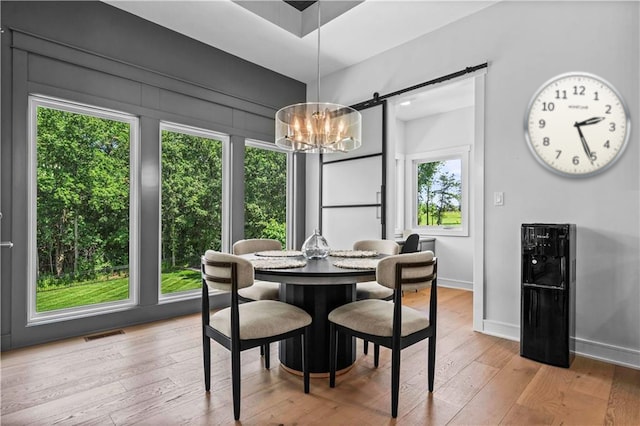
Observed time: 2:26
